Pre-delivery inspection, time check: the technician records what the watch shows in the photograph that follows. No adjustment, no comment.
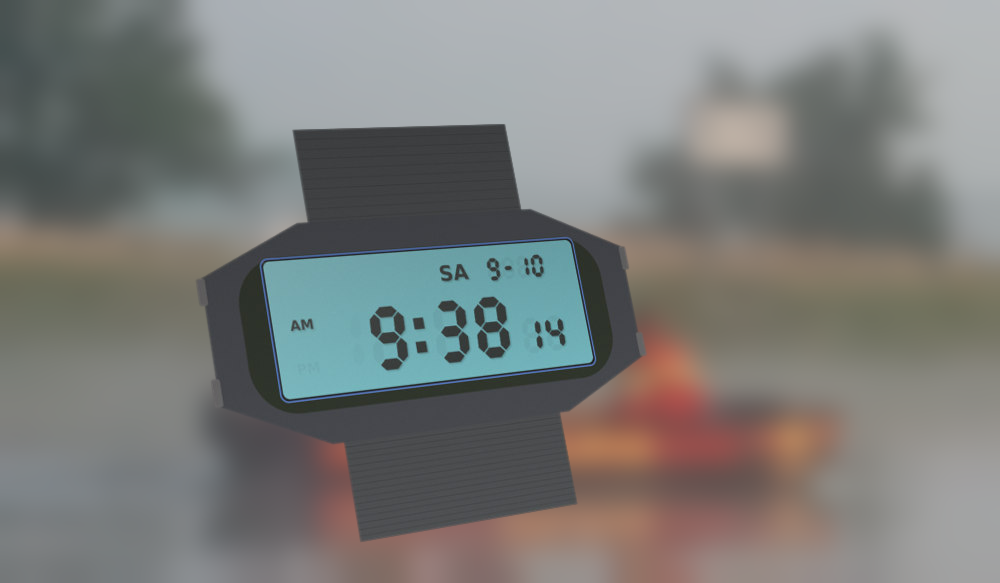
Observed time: 9:38:14
